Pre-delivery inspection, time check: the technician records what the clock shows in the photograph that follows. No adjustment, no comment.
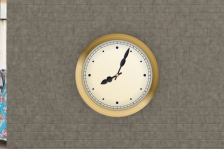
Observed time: 8:04
